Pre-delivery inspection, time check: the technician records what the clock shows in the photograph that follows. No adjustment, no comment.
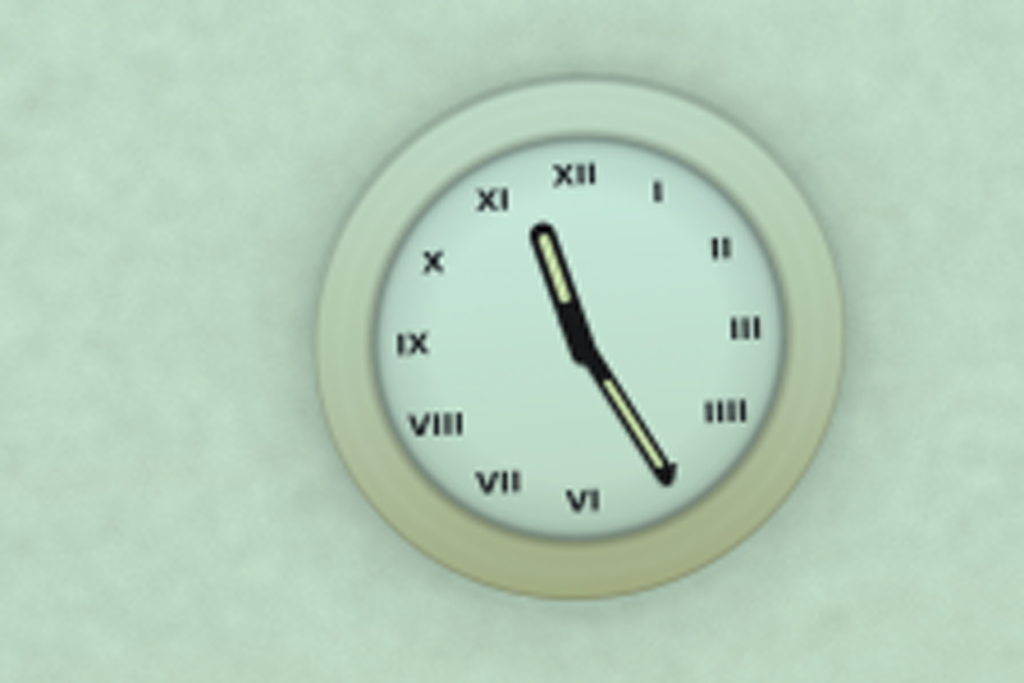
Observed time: 11:25
